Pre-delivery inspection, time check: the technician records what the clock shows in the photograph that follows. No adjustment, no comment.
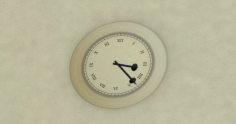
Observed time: 3:23
